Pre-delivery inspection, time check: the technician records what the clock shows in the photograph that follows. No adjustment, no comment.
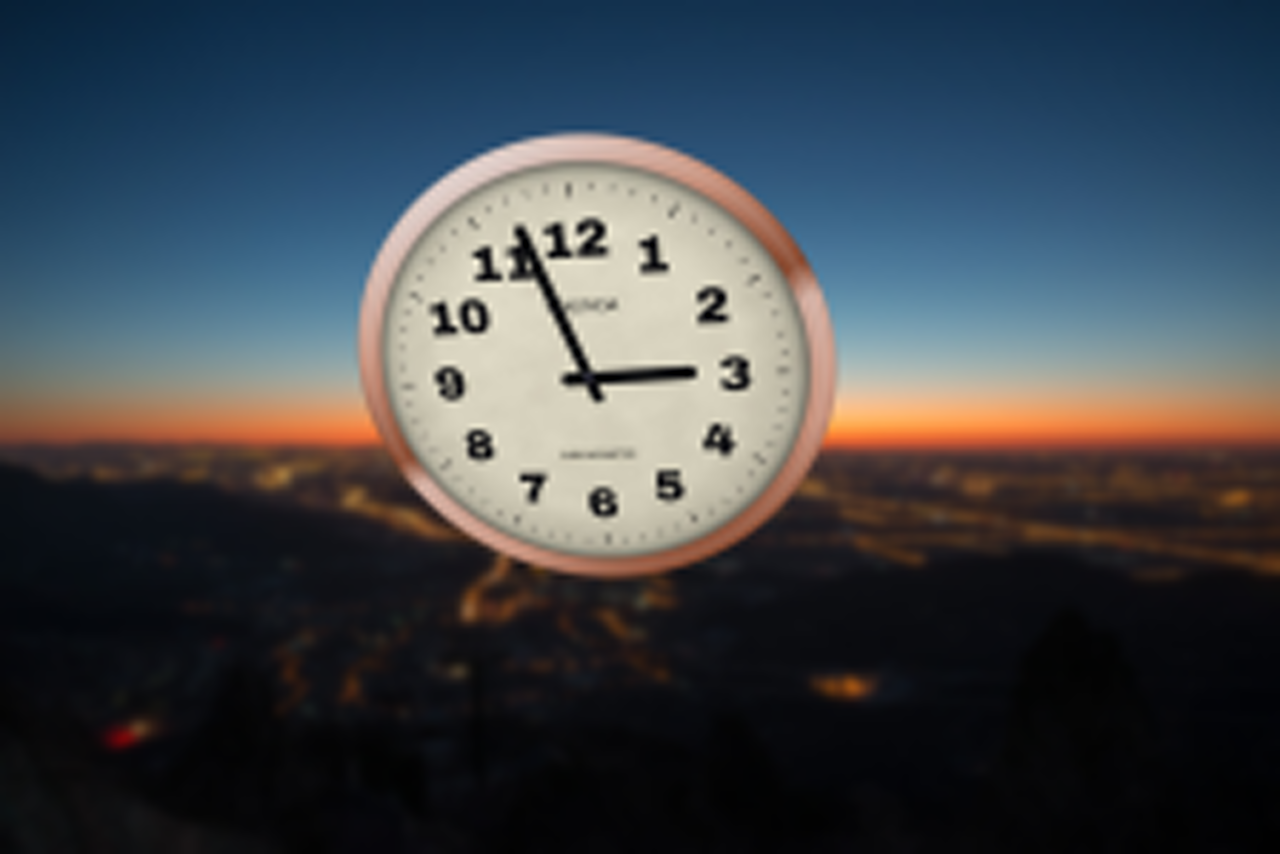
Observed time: 2:57
